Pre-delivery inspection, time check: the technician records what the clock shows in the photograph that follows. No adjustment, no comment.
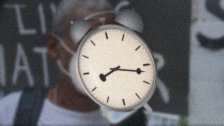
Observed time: 8:17
